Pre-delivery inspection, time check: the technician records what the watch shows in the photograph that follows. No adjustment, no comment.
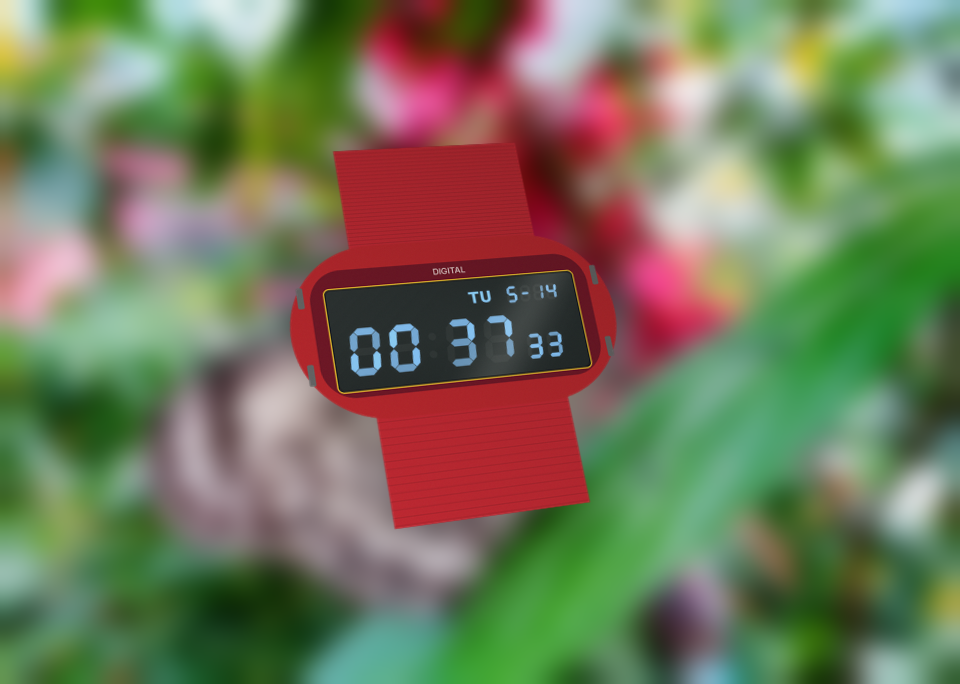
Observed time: 0:37:33
